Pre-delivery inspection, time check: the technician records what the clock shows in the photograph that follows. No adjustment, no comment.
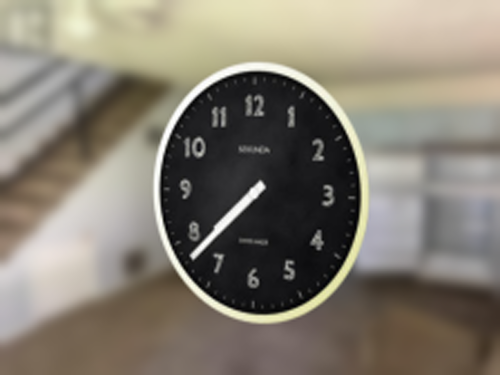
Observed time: 7:38
